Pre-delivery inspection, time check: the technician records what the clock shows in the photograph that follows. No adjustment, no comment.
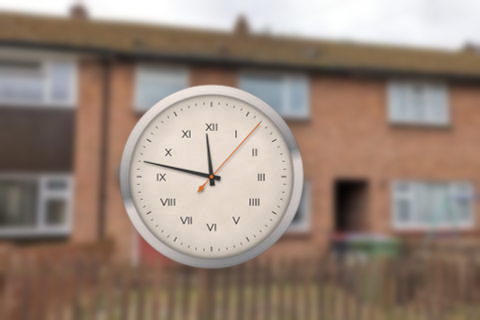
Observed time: 11:47:07
